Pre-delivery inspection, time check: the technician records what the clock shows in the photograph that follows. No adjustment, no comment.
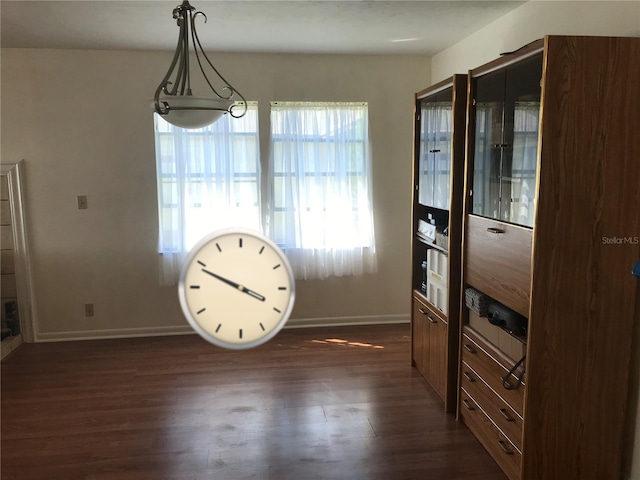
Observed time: 3:49
